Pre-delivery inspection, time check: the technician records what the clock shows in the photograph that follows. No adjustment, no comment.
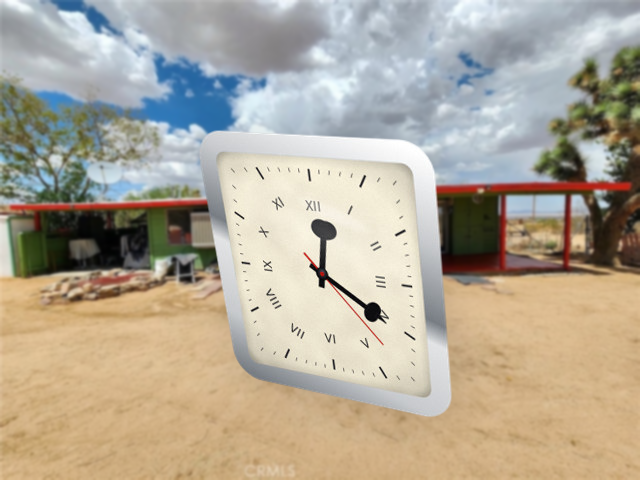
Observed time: 12:20:23
